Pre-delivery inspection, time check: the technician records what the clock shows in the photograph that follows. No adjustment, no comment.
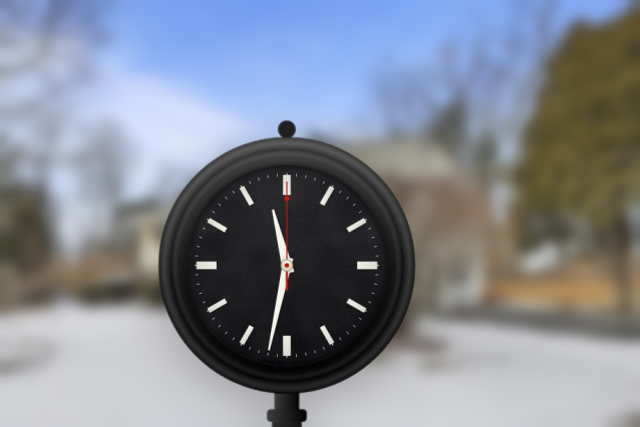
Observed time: 11:32:00
